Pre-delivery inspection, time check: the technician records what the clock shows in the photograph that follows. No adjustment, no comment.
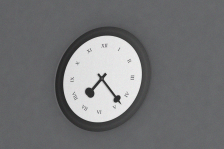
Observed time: 7:23
